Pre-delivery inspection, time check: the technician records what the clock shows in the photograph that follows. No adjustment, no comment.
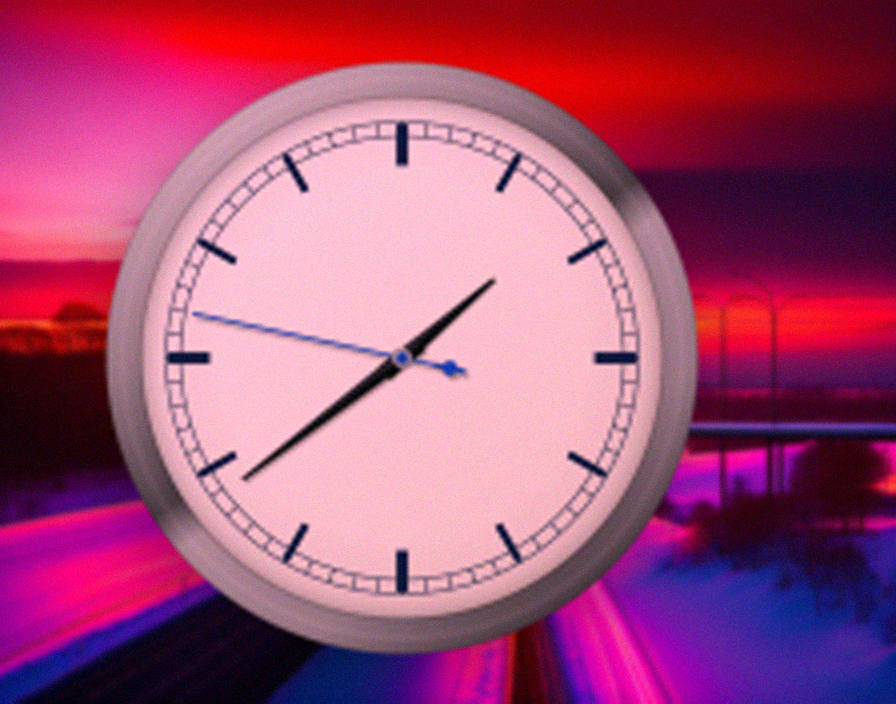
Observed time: 1:38:47
